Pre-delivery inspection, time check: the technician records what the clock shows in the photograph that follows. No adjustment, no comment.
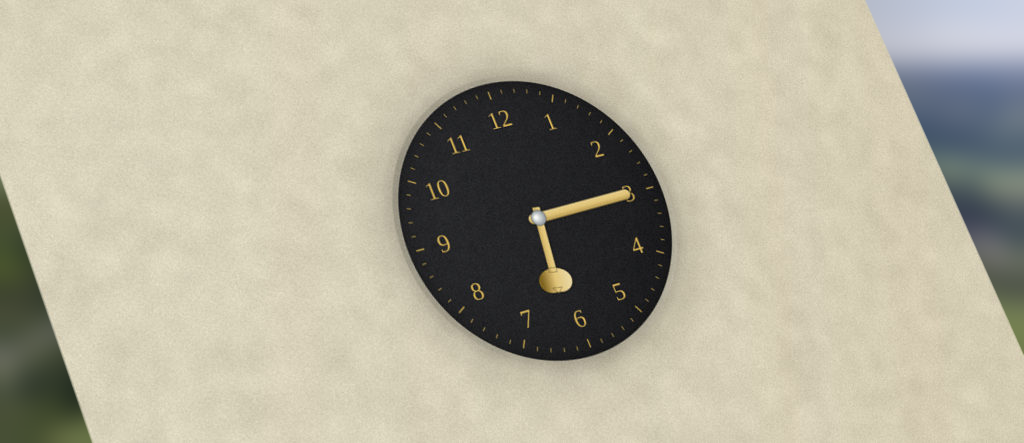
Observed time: 6:15
